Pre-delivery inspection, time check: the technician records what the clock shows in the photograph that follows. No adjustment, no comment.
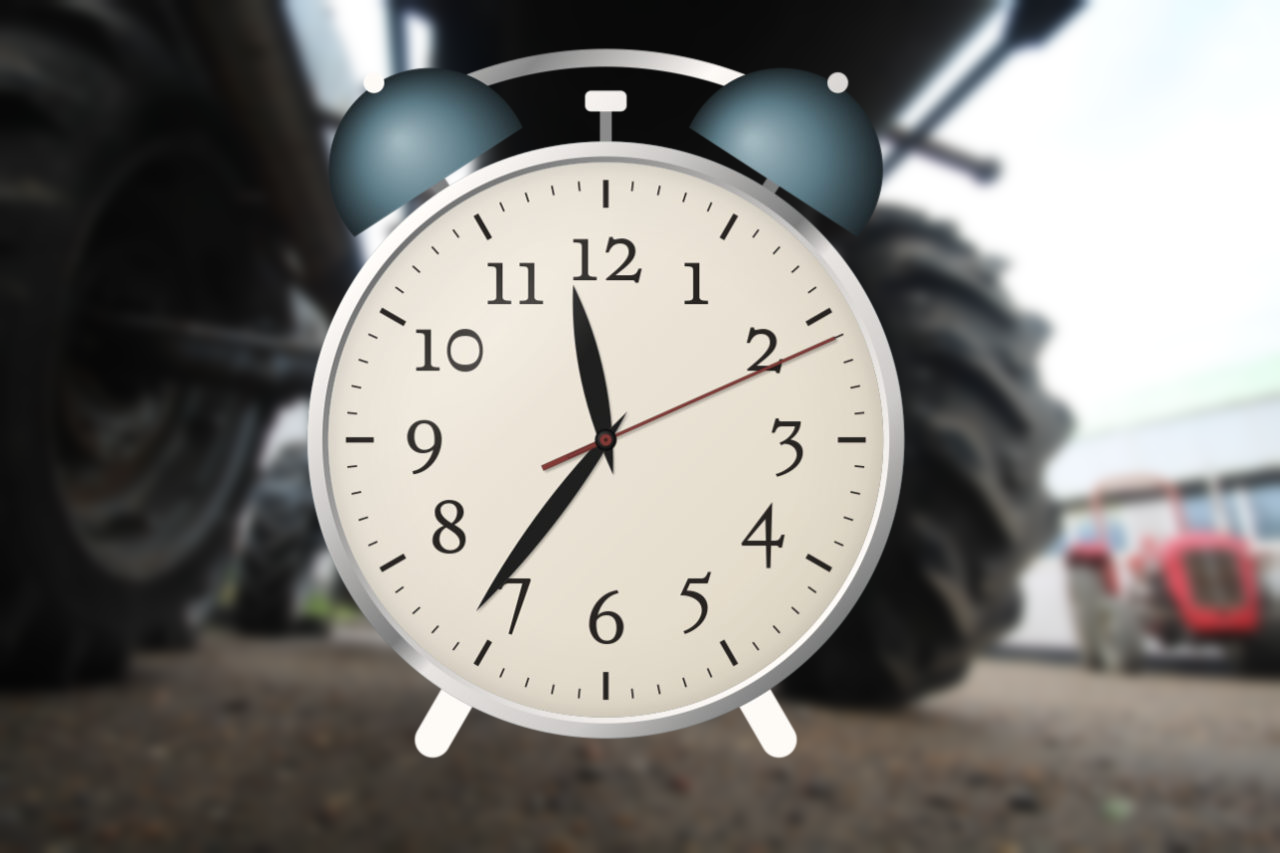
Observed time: 11:36:11
